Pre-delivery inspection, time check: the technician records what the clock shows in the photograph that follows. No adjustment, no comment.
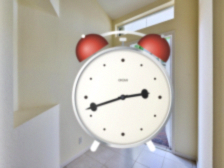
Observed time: 2:42
